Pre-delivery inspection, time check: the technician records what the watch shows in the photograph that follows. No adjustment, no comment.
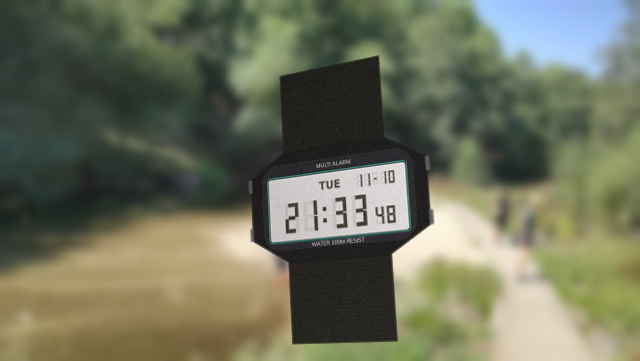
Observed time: 21:33:48
